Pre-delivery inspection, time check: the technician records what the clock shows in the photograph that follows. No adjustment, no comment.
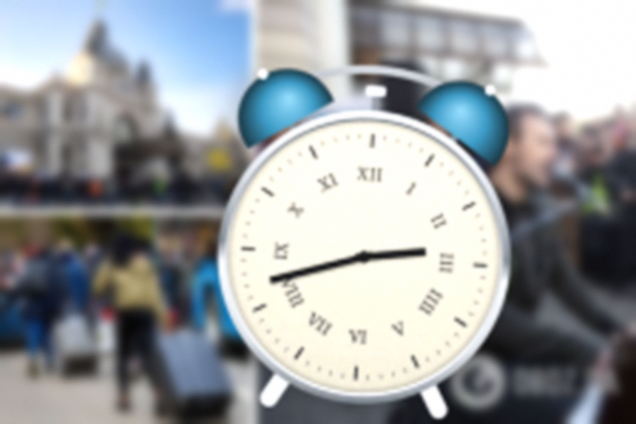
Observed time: 2:42
